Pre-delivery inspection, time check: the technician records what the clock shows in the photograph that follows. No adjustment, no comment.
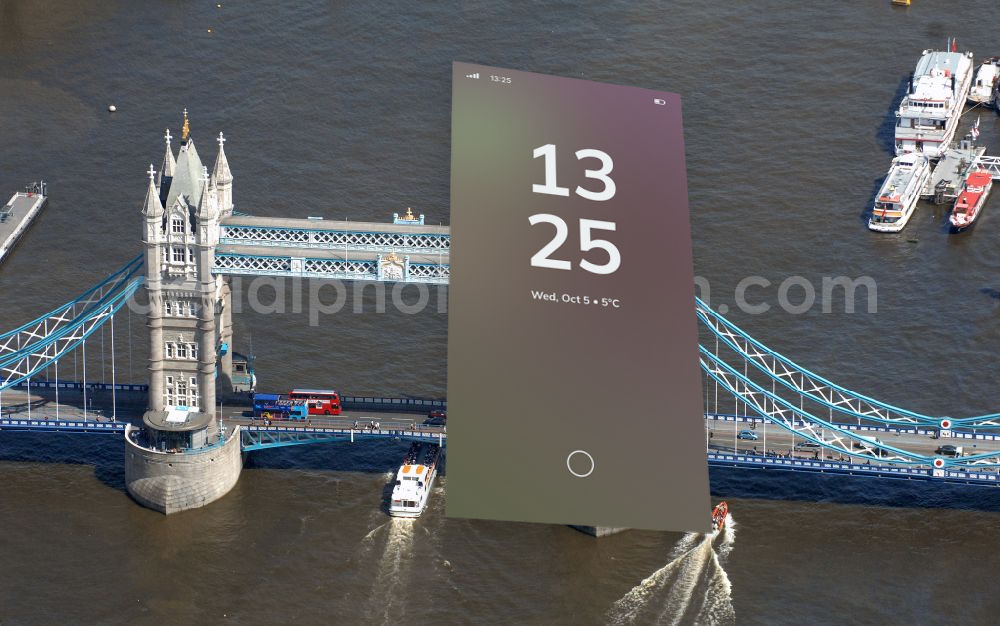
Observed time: 13:25
